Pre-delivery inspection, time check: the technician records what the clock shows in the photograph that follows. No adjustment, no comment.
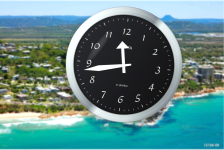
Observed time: 11:43
